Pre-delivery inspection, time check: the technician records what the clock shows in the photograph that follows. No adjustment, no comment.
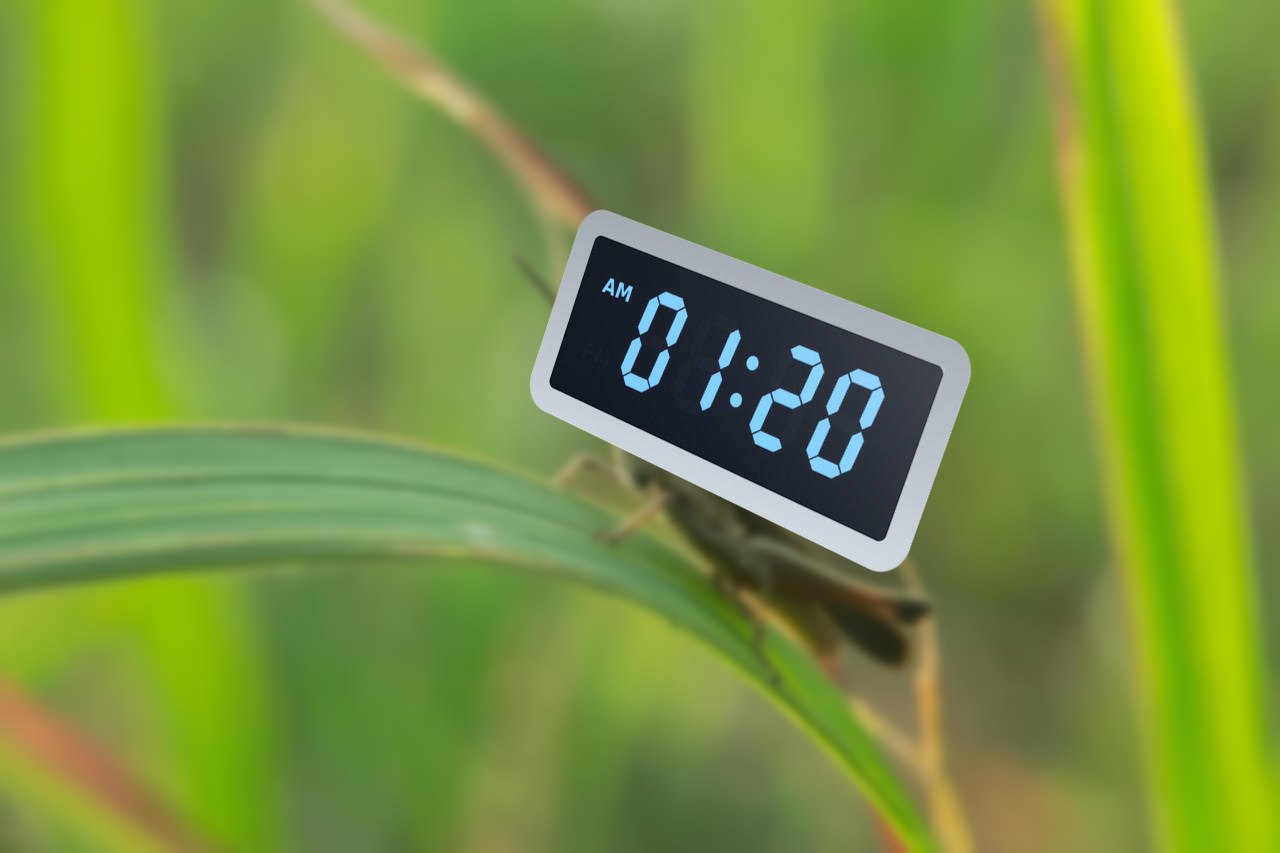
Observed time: 1:20
